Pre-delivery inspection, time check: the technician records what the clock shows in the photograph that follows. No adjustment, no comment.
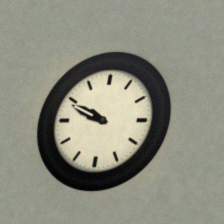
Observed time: 9:49
